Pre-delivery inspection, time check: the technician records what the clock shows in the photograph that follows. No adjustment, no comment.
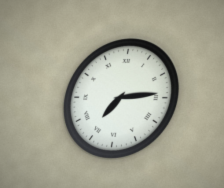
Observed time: 7:14
